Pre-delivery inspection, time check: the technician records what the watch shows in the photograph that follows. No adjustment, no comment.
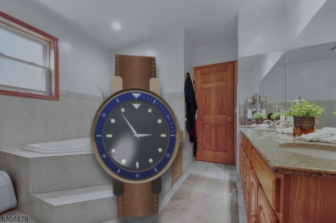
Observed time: 2:54
